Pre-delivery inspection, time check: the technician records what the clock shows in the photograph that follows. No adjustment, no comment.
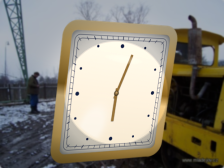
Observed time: 6:03
